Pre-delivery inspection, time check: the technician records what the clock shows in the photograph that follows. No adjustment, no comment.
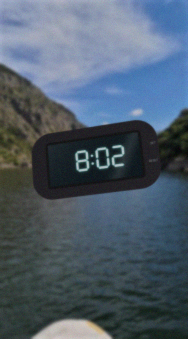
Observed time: 8:02
